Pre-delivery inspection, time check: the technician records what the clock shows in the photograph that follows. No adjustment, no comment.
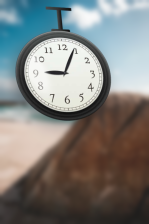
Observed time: 9:04
